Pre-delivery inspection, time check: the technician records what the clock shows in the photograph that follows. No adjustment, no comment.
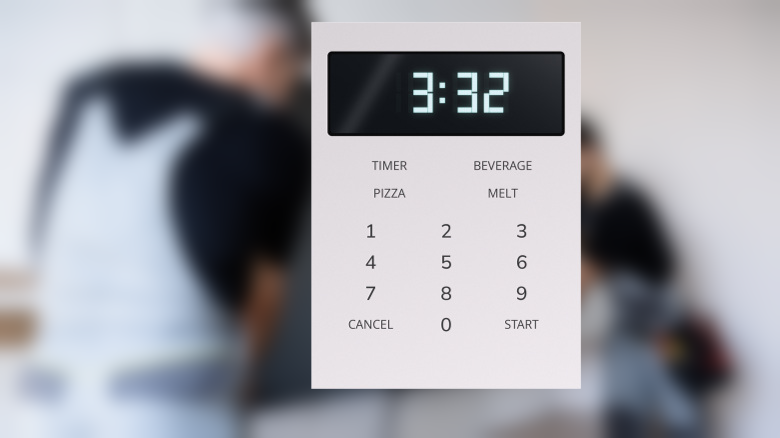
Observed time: 3:32
